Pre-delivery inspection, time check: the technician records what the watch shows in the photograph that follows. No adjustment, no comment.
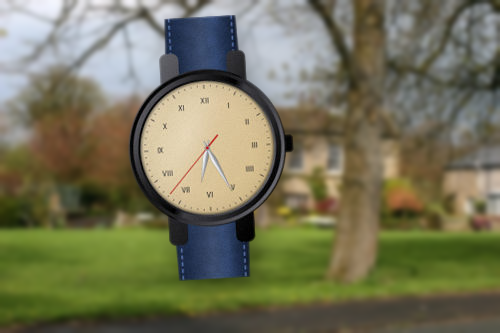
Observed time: 6:25:37
